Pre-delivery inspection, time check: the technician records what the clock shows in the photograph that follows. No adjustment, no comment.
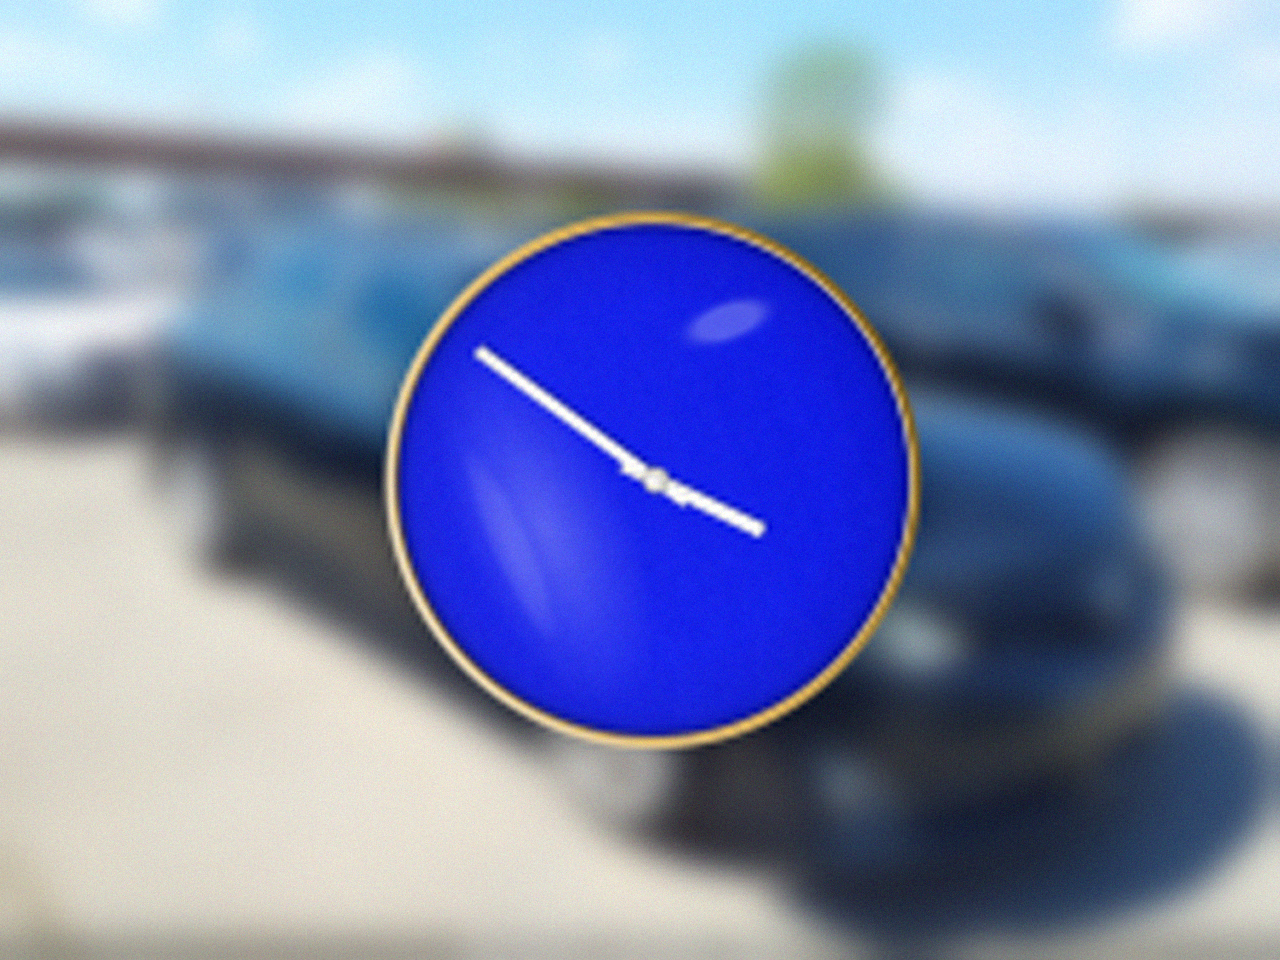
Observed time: 3:51
